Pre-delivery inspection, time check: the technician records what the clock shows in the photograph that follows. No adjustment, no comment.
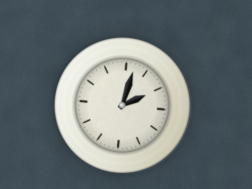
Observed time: 2:02
